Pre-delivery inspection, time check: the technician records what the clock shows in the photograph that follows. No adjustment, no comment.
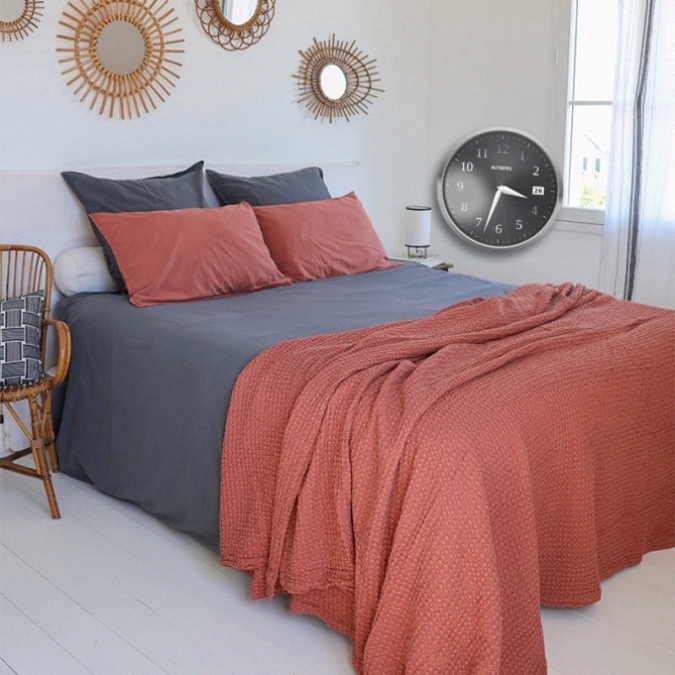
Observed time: 3:33
